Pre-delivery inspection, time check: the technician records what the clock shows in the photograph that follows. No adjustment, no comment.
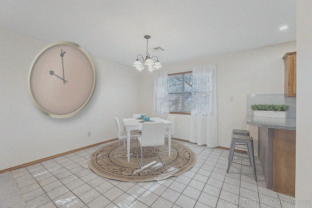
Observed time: 9:59
